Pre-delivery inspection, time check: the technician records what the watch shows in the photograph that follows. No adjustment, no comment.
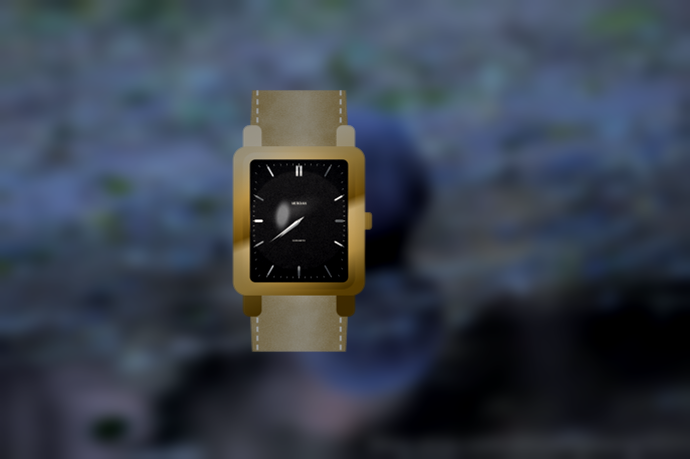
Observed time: 7:39
